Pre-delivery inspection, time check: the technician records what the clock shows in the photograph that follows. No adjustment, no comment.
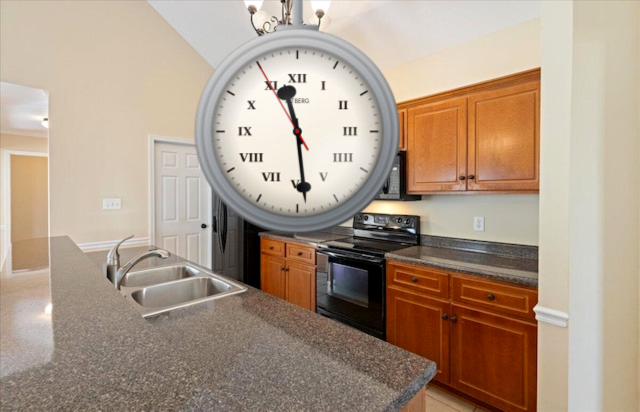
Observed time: 11:28:55
